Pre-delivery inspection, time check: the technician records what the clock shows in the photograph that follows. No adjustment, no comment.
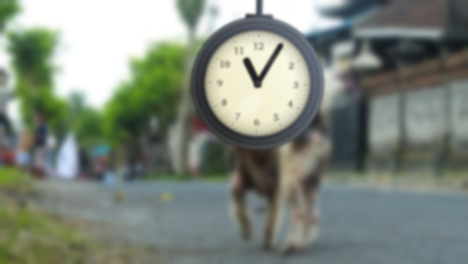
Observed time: 11:05
